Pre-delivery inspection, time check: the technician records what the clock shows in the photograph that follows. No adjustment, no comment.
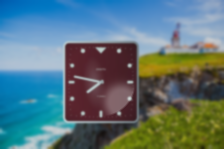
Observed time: 7:47
